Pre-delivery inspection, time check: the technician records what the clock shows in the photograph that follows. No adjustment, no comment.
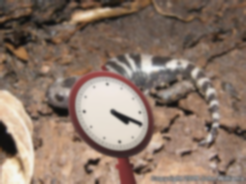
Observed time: 4:19
